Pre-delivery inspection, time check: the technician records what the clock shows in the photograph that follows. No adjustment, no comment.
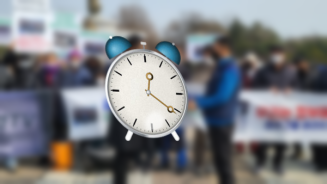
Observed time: 12:21
